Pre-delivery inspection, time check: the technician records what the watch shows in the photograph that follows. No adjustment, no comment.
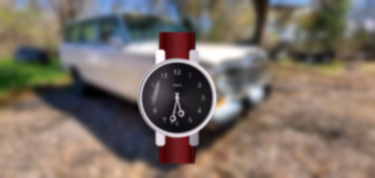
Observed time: 5:32
